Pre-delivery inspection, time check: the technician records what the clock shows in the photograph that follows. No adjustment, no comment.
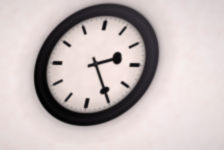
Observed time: 2:25
